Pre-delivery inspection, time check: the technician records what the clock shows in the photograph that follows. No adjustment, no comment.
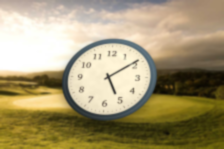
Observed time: 5:09
